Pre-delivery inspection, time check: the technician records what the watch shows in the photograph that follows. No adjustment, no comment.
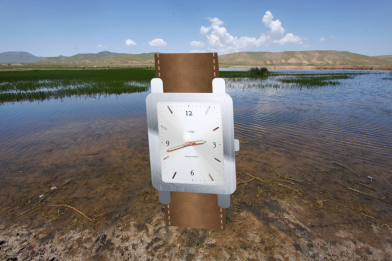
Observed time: 2:42
